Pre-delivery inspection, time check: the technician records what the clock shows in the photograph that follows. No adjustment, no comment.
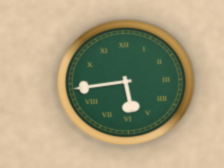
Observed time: 5:44
